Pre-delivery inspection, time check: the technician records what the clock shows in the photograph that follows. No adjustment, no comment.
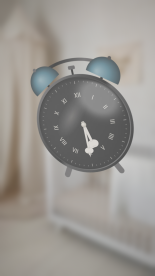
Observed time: 5:30
